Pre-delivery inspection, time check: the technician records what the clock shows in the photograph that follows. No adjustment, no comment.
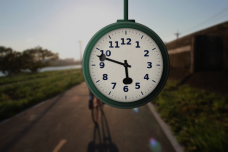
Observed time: 5:48
